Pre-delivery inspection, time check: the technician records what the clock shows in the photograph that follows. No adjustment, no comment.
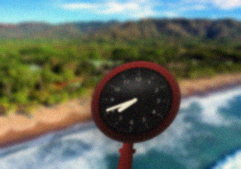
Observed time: 7:41
